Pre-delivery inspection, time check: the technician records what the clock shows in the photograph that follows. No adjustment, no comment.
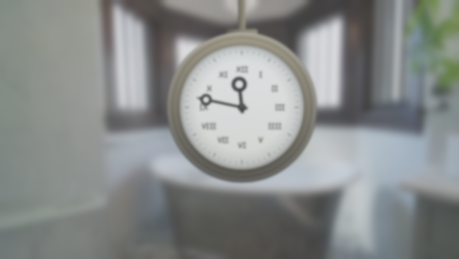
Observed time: 11:47
